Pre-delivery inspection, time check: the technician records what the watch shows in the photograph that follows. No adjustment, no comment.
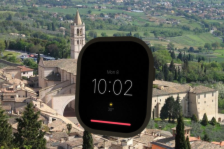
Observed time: 10:02
